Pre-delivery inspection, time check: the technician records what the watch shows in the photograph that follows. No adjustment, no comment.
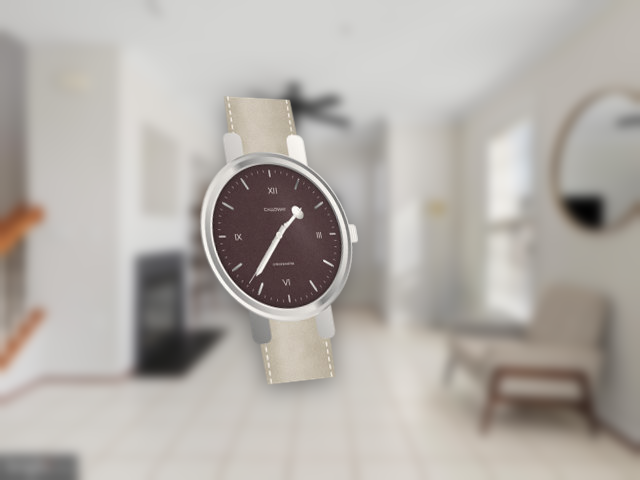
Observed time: 1:36:37
